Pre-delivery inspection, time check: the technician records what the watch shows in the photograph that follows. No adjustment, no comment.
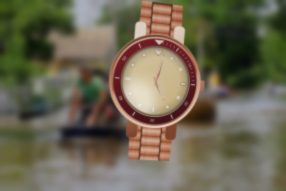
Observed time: 5:02
